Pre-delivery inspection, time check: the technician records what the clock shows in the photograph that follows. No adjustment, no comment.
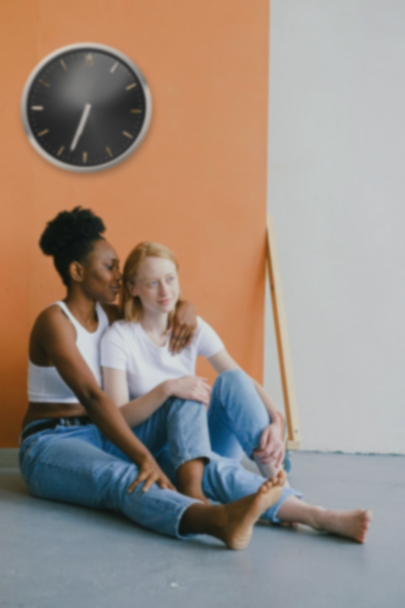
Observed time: 6:33
